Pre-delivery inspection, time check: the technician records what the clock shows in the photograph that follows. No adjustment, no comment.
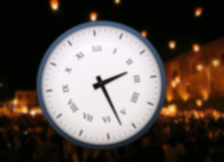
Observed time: 2:27
